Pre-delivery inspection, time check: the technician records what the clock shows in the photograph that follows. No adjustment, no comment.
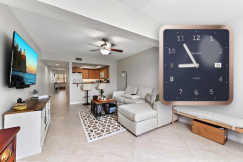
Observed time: 8:55
